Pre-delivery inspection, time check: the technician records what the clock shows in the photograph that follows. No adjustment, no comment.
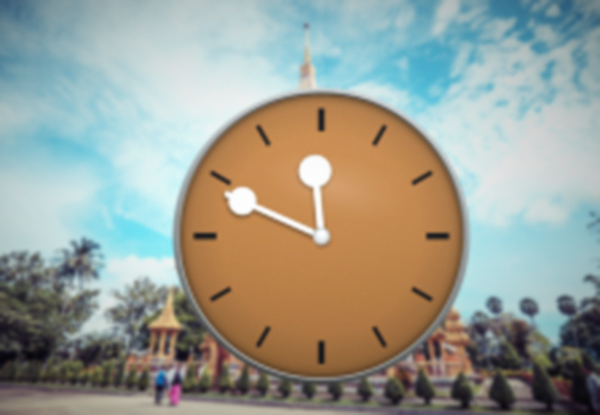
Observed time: 11:49
